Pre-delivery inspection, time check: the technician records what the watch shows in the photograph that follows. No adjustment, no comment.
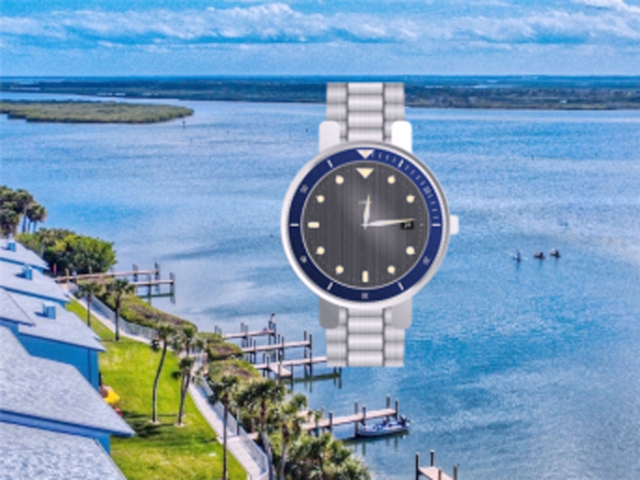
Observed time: 12:14
